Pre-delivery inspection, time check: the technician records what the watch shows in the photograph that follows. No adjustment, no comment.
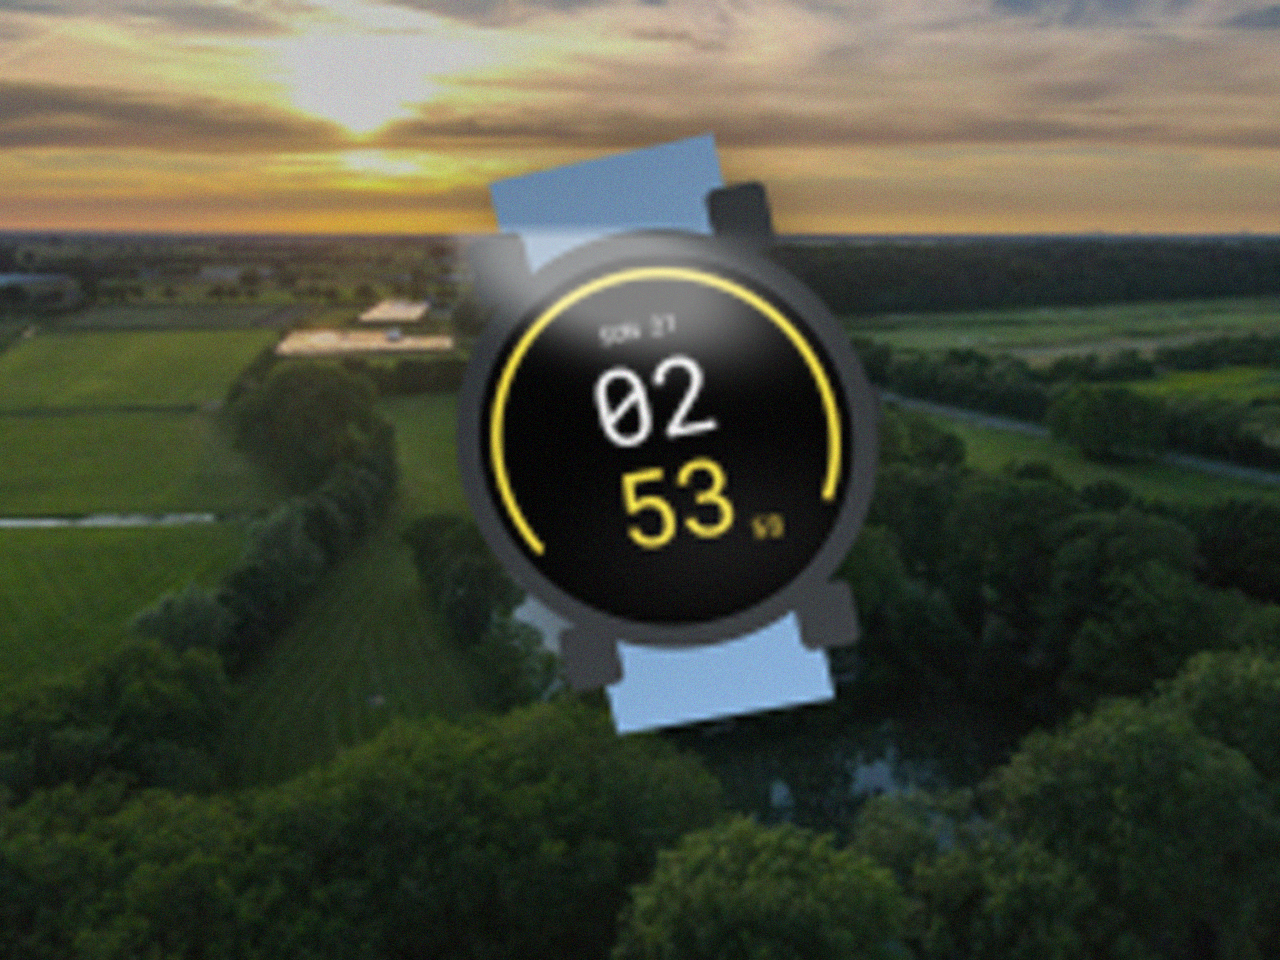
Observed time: 2:53
